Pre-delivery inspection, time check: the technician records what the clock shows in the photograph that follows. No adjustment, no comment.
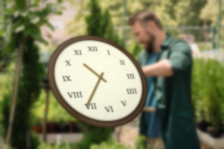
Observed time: 10:36
